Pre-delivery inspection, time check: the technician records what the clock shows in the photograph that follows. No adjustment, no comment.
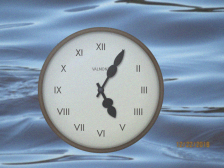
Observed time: 5:05
